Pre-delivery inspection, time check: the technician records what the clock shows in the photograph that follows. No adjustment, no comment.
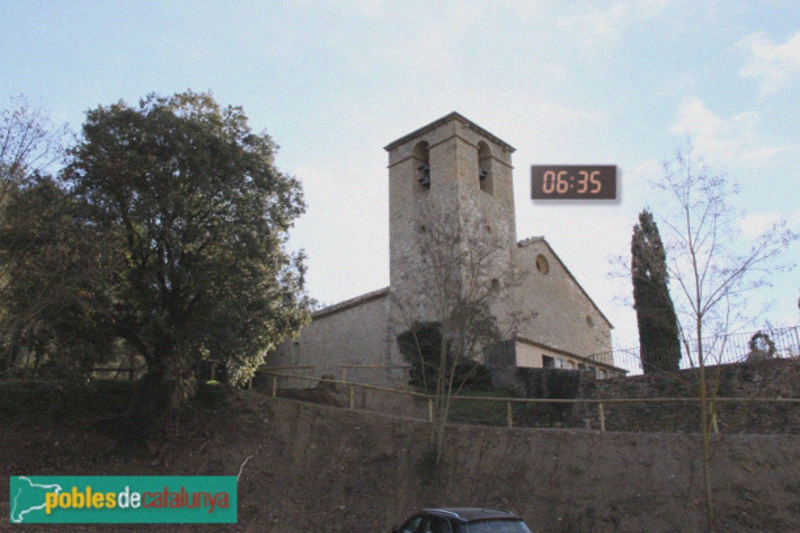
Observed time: 6:35
